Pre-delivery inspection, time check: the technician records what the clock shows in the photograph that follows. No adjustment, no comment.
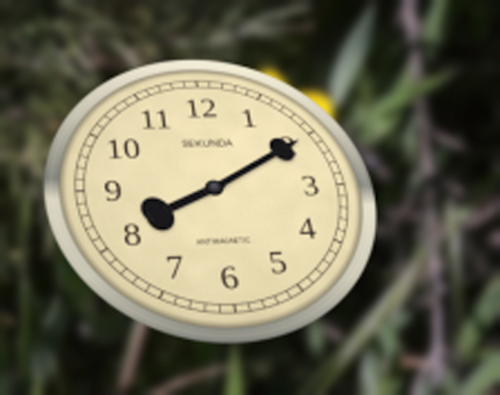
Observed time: 8:10
